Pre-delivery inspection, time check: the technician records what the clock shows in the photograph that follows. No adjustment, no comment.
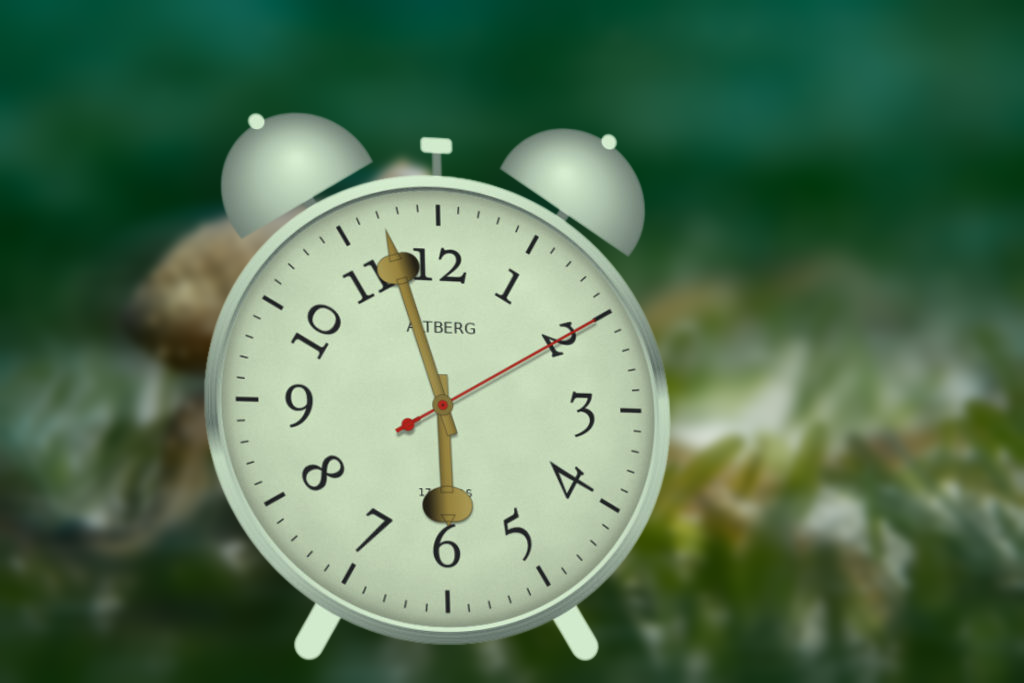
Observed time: 5:57:10
